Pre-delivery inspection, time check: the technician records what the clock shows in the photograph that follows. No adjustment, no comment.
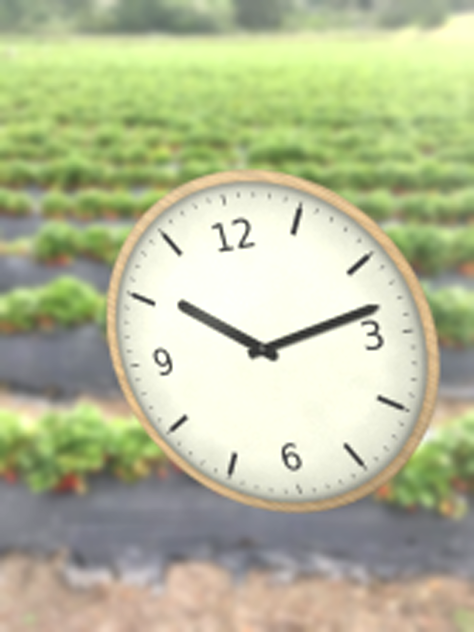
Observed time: 10:13
